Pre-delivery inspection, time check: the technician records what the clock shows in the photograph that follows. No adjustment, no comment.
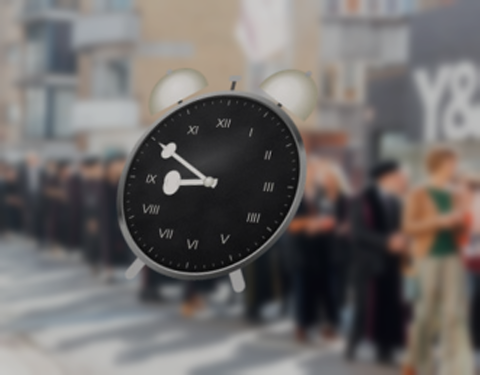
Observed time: 8:50
